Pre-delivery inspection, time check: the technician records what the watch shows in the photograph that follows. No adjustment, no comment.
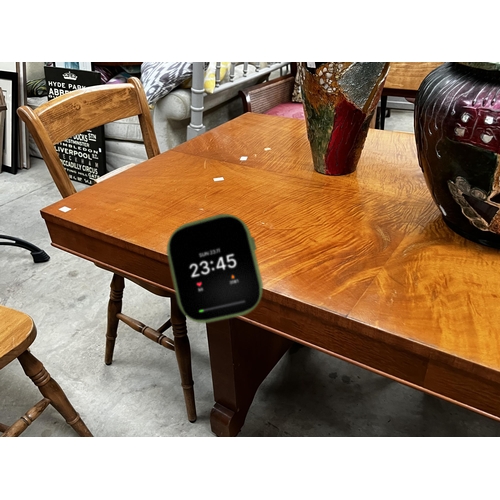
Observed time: 23:45
